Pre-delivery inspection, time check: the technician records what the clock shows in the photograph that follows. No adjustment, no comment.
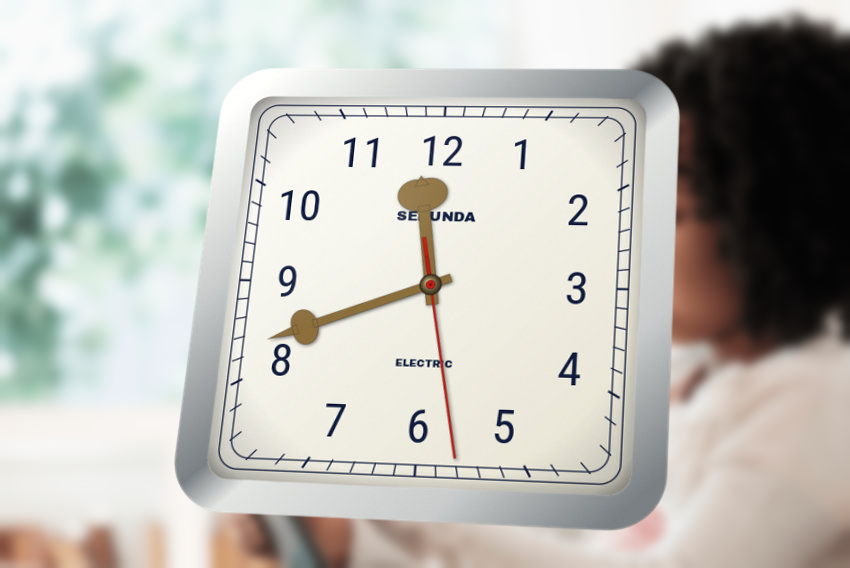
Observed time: 11:41:28
